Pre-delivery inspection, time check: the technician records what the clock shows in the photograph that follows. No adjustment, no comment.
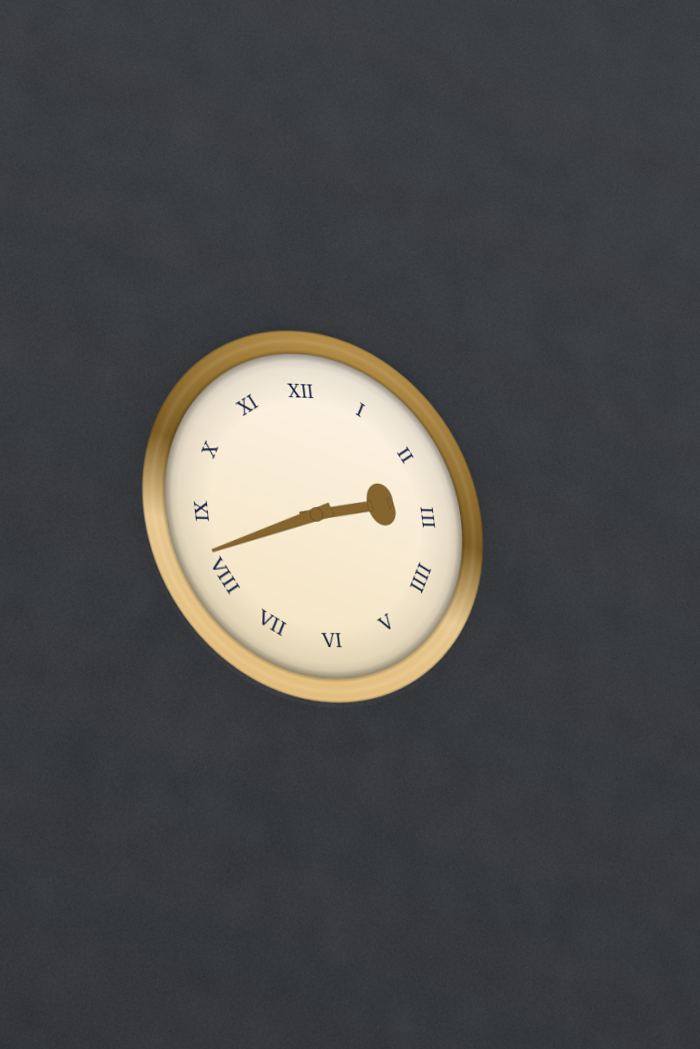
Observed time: 2:42
